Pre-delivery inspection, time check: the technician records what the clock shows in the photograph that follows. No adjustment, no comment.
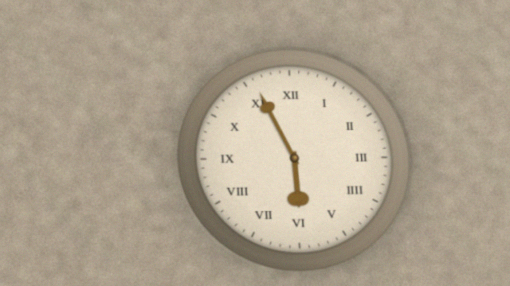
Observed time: 5:56
